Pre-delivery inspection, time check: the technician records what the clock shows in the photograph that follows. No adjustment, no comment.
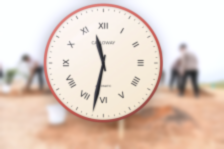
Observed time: 11:32
